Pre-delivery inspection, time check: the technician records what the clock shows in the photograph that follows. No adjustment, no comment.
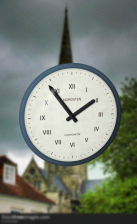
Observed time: 1:54
